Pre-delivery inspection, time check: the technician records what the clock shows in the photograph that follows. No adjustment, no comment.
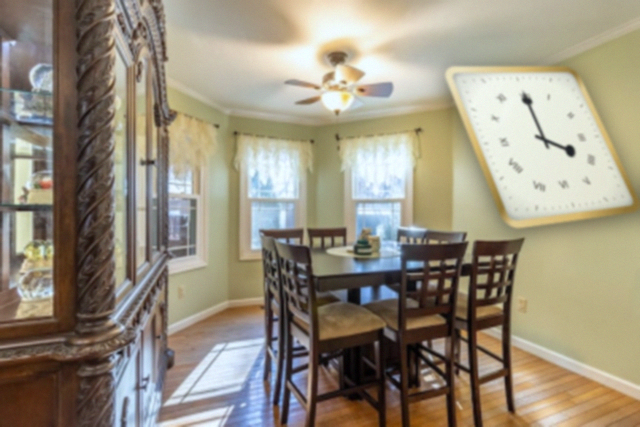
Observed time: 4:00
